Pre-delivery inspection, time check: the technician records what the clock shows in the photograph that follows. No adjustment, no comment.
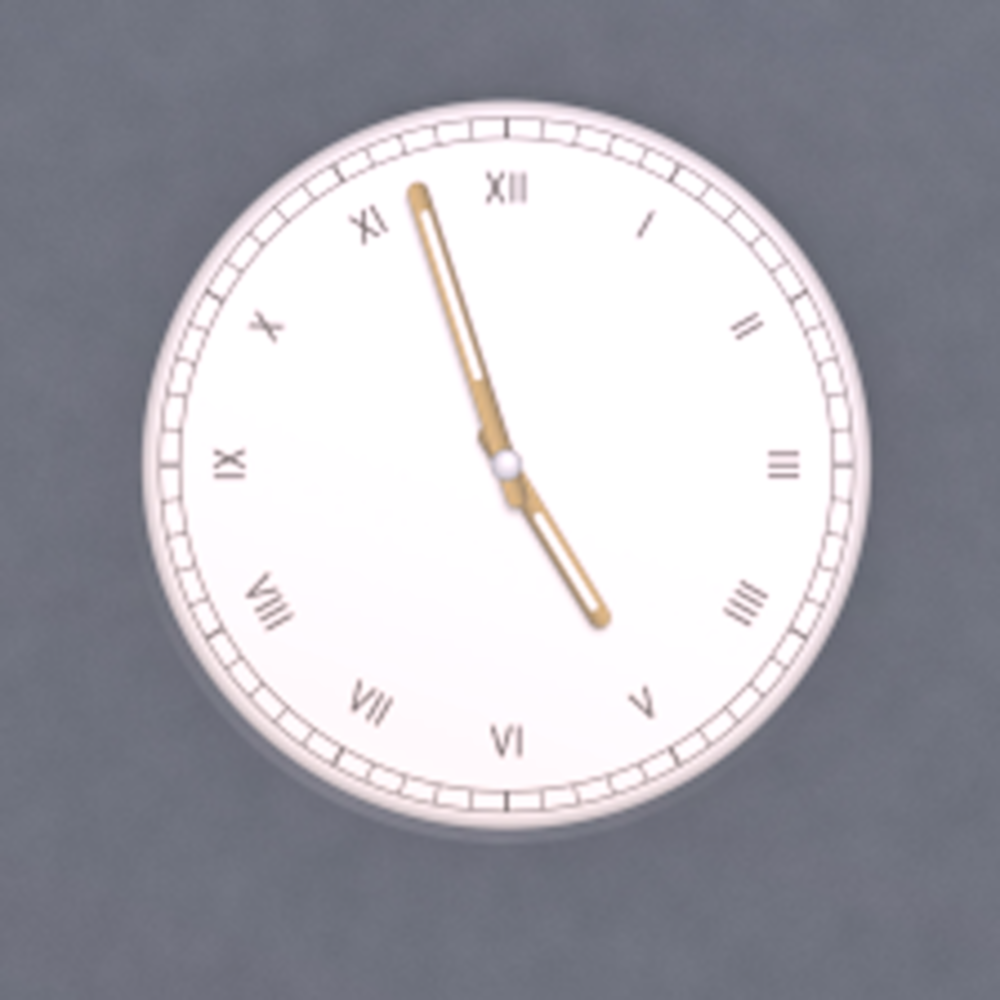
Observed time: 4:57
